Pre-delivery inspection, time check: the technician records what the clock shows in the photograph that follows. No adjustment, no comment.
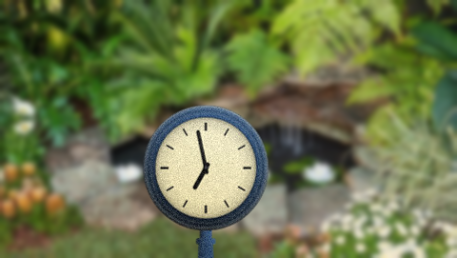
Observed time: 6:58
